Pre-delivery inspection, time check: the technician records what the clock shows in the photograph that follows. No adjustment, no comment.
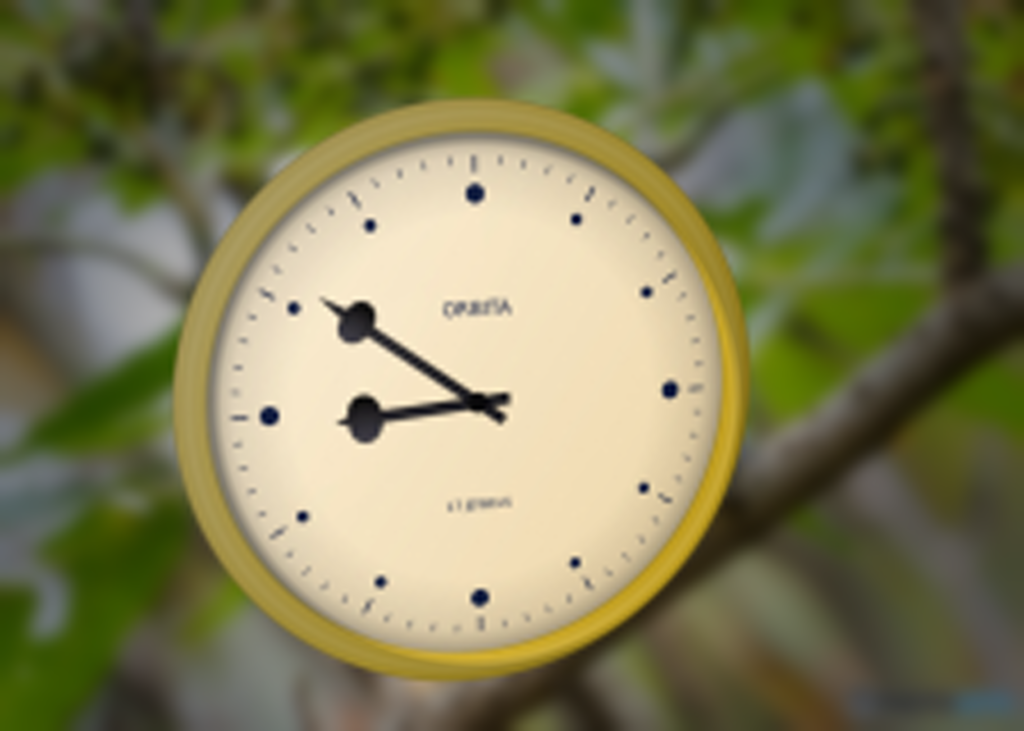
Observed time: 8:51
